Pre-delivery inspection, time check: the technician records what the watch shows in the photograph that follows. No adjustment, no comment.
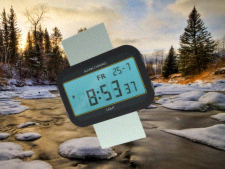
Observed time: 8:53:37
